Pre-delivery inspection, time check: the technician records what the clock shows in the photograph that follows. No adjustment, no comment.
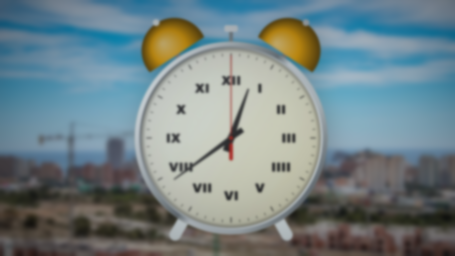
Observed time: 12:39:00
